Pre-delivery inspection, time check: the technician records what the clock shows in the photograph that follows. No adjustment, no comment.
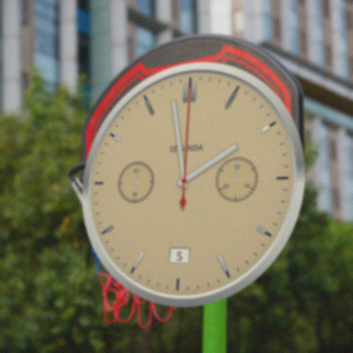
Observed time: 1:58
